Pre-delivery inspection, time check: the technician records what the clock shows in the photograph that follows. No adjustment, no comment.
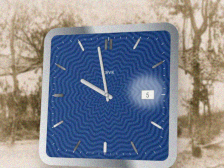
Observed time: 9:58
